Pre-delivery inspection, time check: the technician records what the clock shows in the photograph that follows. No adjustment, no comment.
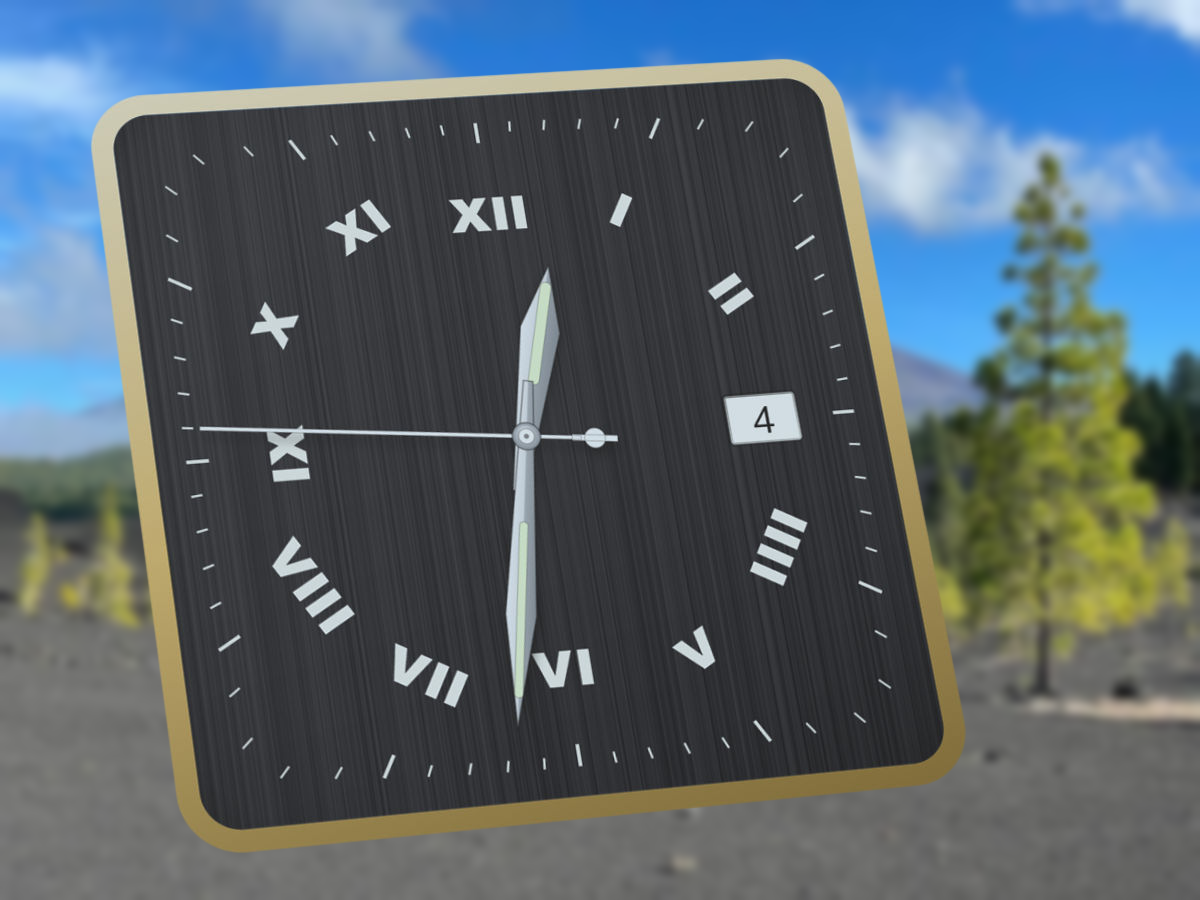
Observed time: 12:31:46
